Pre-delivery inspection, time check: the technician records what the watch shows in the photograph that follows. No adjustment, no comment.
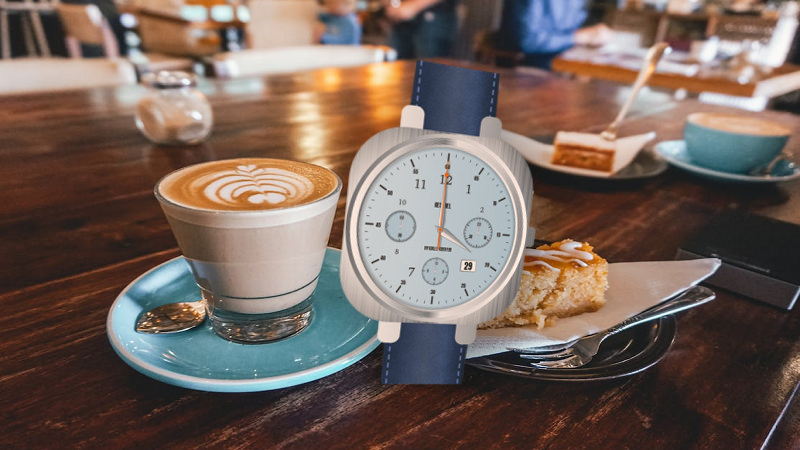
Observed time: 4:00
